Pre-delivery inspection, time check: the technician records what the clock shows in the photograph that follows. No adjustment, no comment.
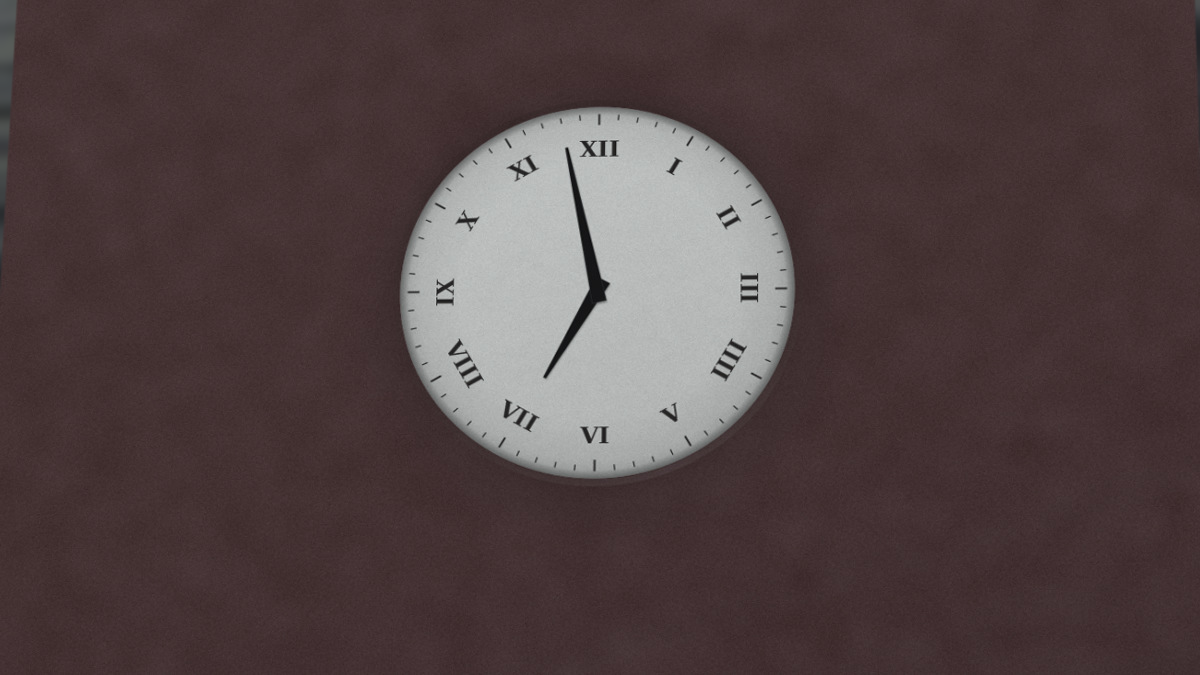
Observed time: 6:58
